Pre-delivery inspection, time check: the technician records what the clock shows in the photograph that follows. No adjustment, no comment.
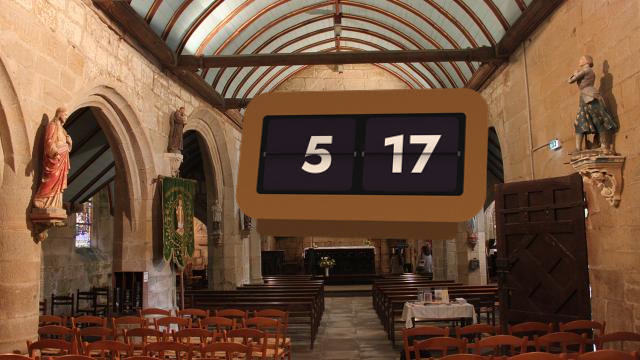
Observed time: 5:17
